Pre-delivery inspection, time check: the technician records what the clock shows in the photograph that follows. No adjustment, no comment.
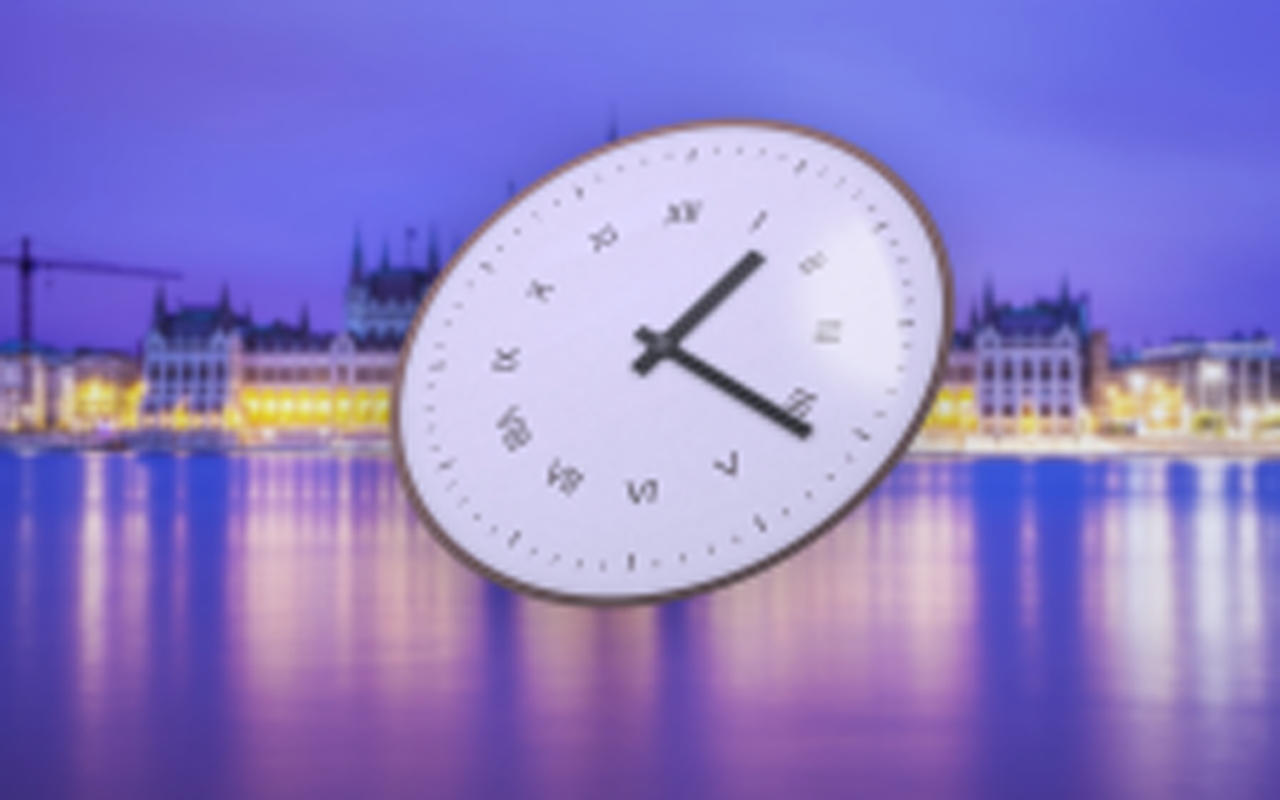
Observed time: 1:21
